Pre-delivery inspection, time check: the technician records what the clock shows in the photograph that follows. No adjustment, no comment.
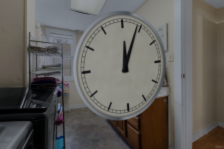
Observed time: 12:04
